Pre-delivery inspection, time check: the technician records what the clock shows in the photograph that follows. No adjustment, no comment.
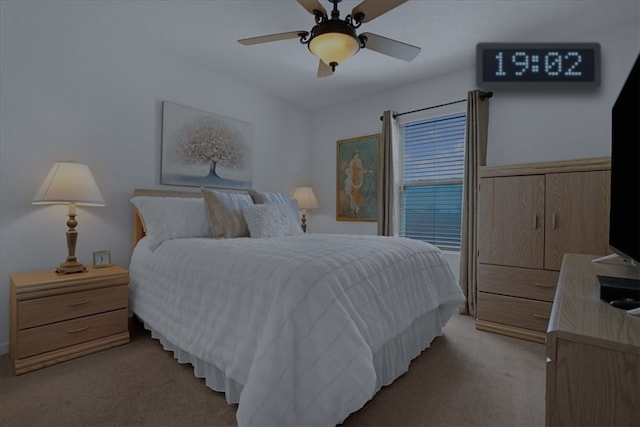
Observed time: 19:02
